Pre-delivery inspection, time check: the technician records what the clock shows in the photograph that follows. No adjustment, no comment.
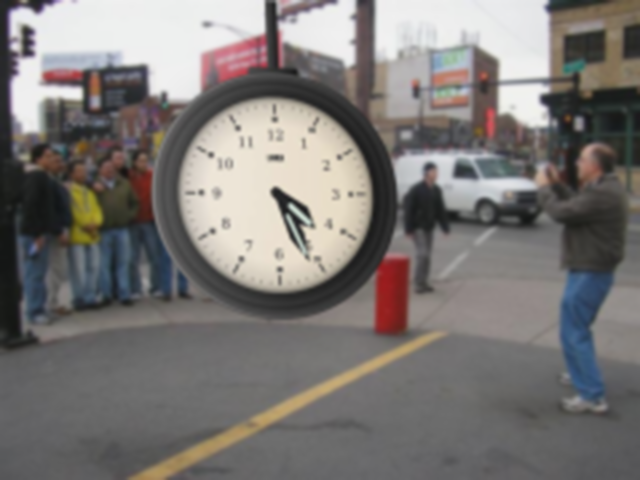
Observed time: 4:26
